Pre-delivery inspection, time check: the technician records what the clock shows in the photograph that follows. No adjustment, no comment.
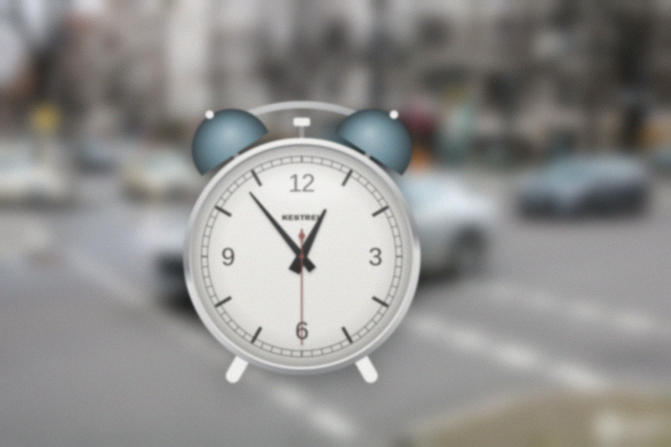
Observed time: 12:53:30
